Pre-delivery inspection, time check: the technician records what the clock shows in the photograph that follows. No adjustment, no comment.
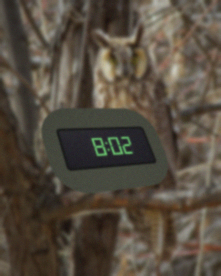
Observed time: 8:02
